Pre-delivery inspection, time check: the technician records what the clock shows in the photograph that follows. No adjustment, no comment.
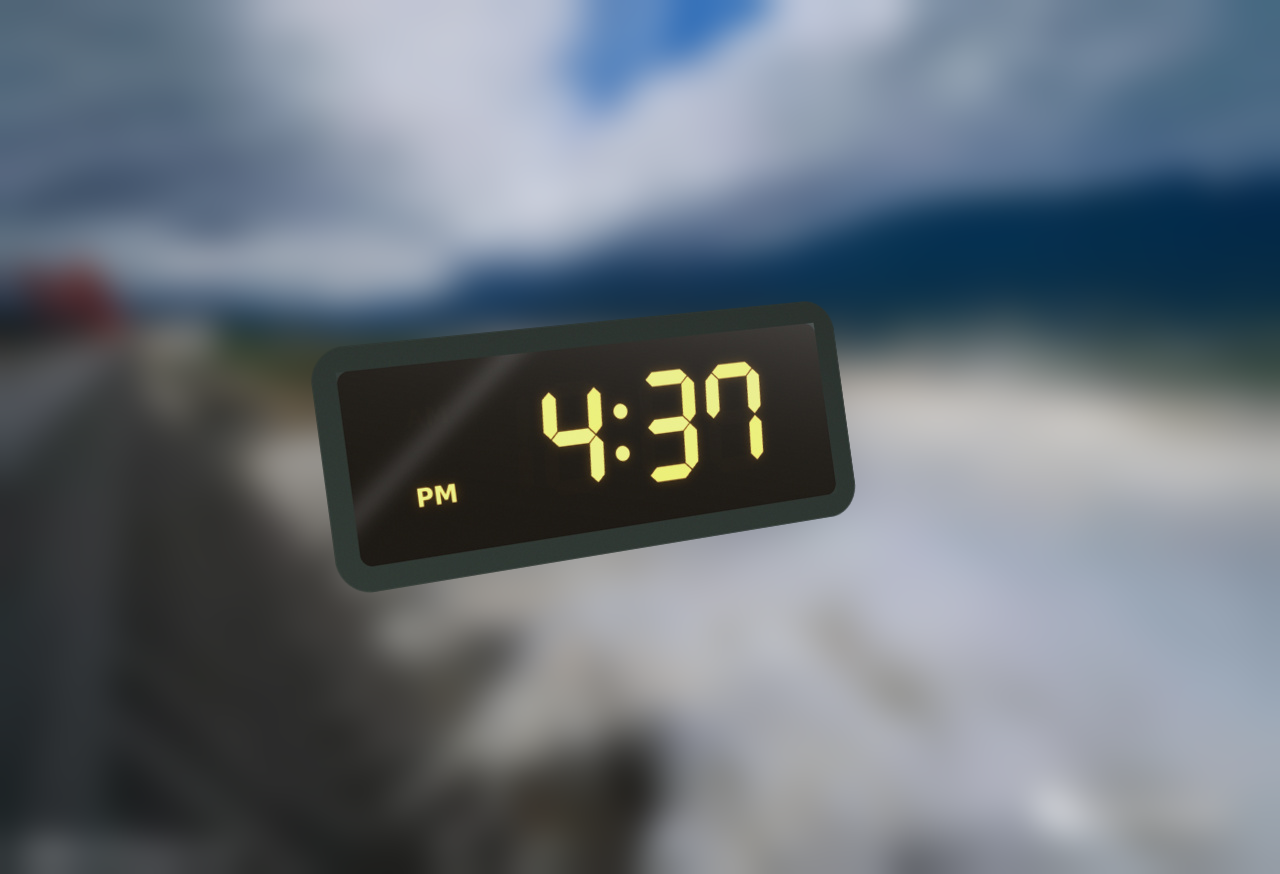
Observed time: 4:37
